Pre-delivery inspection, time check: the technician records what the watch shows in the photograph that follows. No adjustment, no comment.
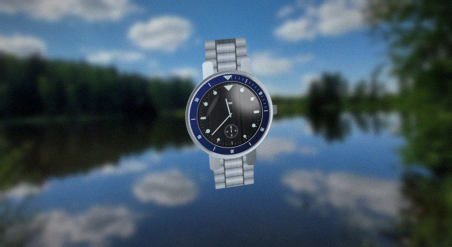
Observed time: 11:38
